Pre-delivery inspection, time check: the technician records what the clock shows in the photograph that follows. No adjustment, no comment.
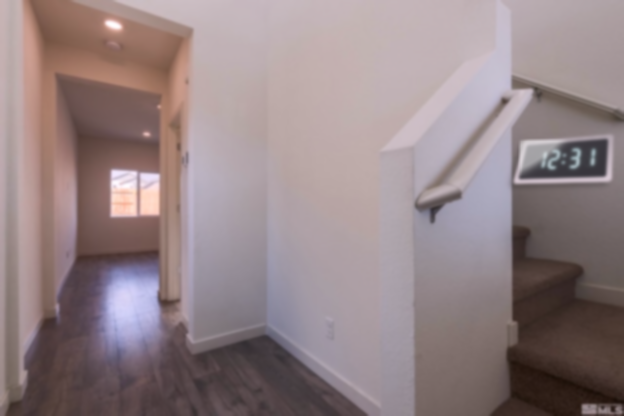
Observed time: 12:31
